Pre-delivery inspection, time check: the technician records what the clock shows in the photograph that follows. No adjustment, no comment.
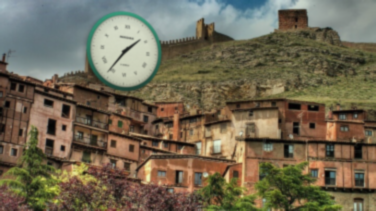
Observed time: 1:36
